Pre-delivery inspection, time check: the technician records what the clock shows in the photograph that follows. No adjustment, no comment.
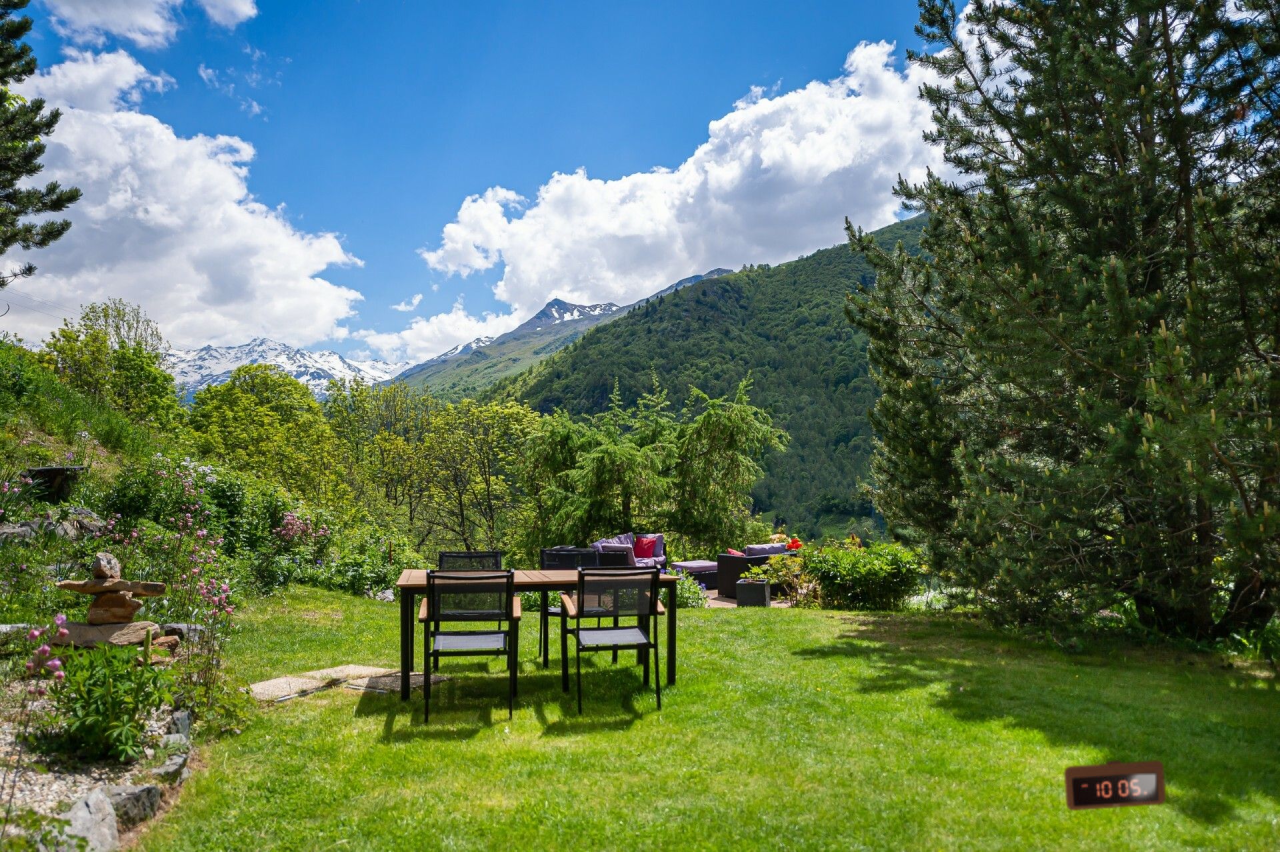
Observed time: 10:05
